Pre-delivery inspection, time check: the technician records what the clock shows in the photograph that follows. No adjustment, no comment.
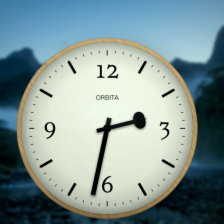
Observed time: 2:32
